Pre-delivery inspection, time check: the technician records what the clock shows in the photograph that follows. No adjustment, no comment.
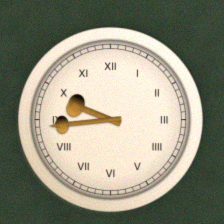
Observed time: 9:44
